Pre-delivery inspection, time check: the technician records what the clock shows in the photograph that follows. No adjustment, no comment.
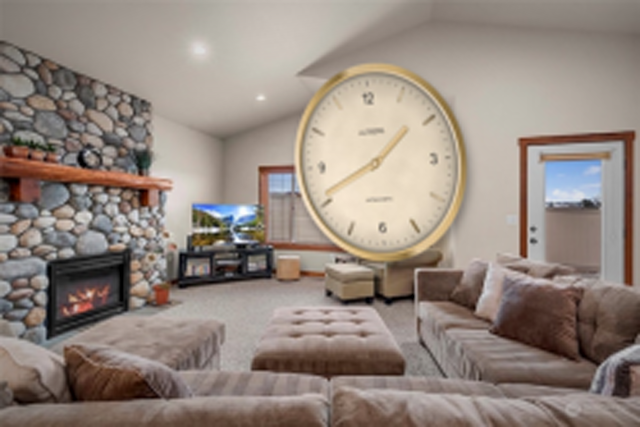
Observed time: 1:41
